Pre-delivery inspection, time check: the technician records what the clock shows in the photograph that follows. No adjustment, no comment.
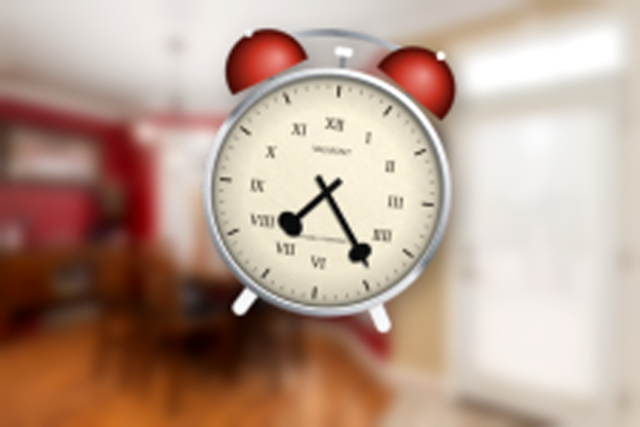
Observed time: 7:24
